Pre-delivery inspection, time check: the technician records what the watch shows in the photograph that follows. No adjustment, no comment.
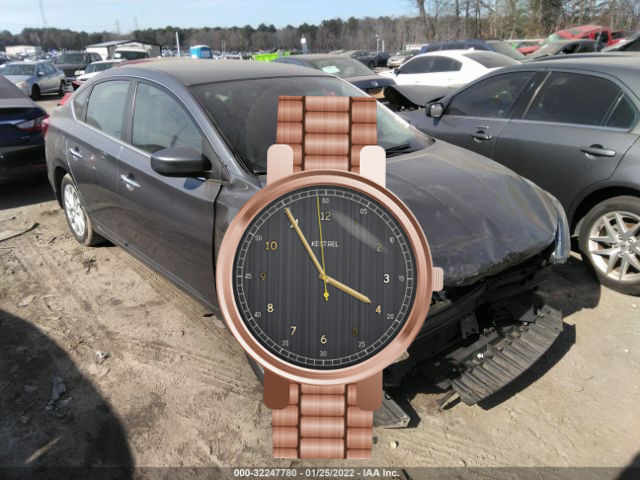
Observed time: 3:54:59
